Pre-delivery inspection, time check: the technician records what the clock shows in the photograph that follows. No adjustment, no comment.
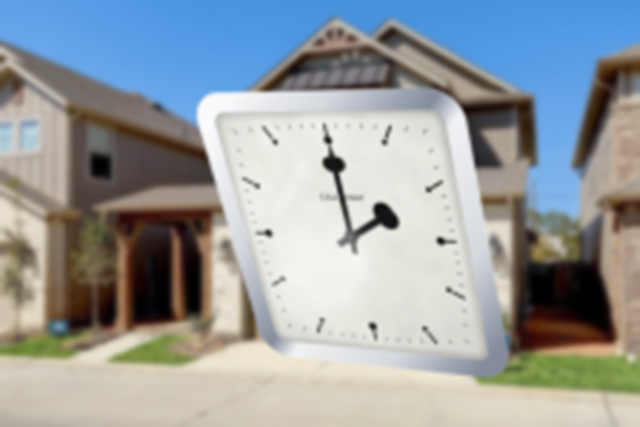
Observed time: 2:00
